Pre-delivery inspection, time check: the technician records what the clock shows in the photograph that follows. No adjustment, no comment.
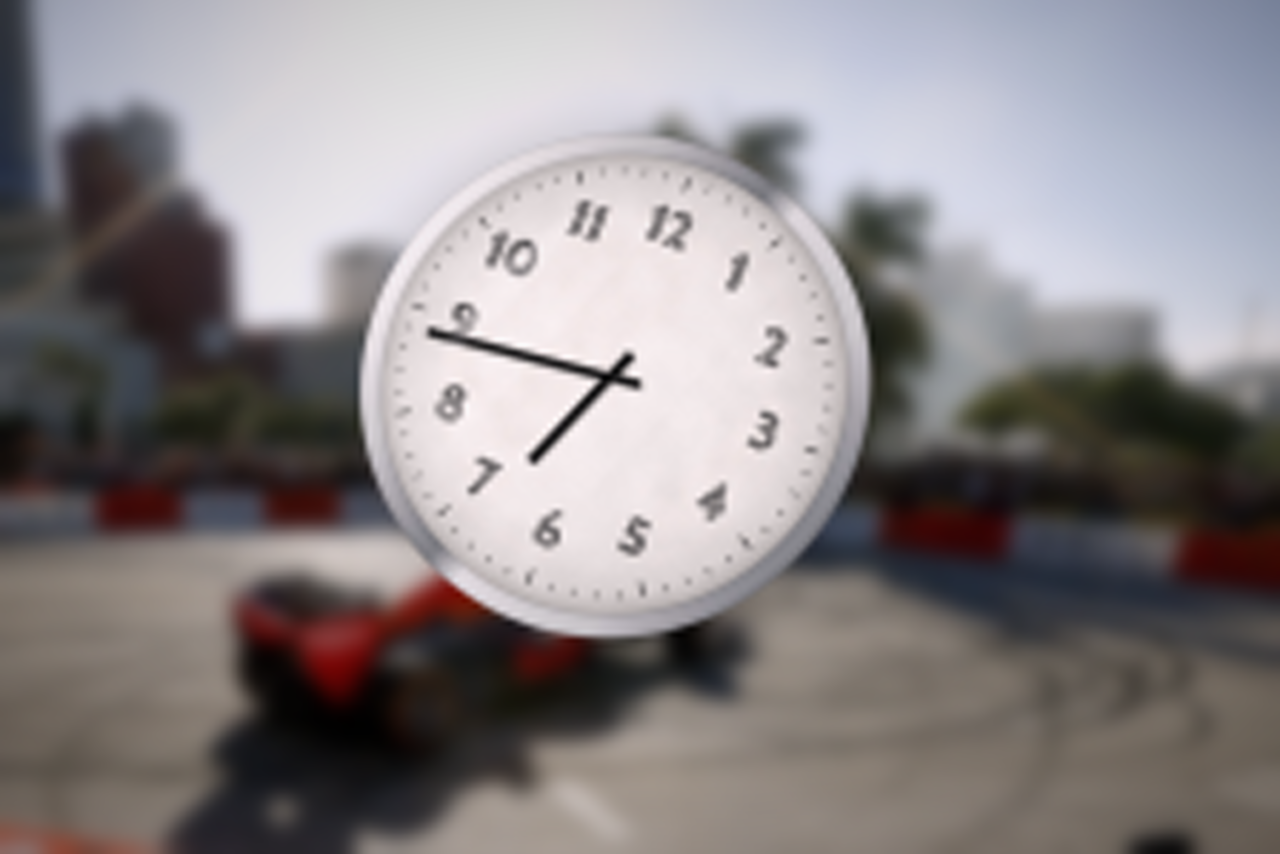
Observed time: 6:44
